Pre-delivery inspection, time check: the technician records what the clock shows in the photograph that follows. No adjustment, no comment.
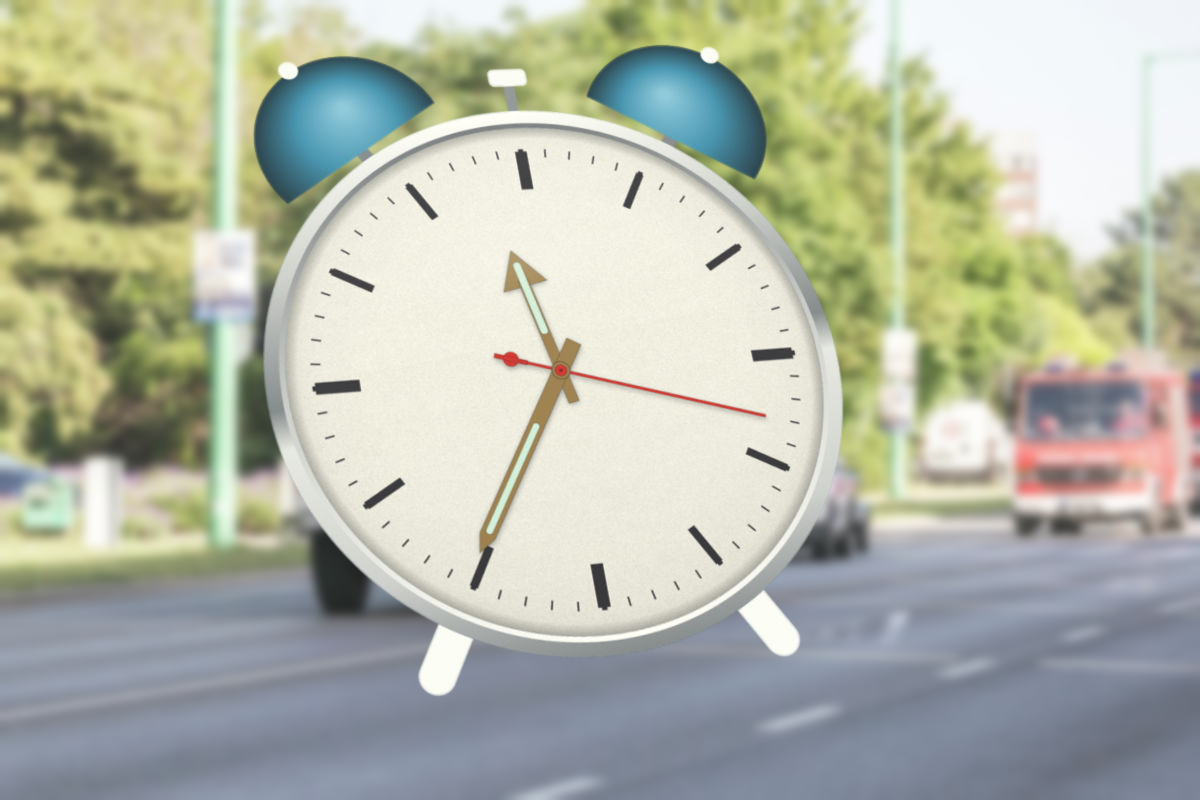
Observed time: 11:35:18
